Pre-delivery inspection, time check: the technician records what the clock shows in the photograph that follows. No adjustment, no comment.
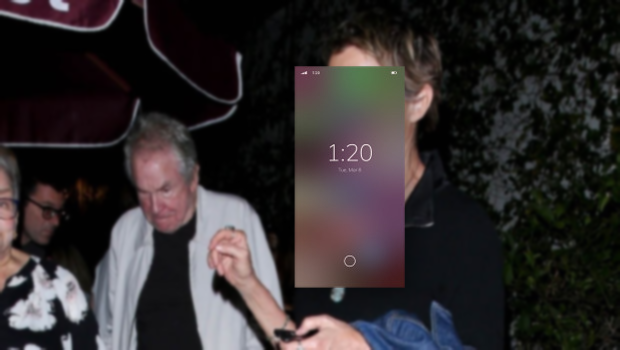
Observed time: 1:20
